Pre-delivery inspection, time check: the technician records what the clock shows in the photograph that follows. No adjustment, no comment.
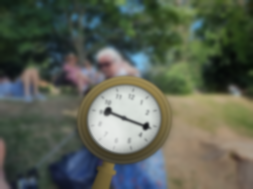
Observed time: 9:16
